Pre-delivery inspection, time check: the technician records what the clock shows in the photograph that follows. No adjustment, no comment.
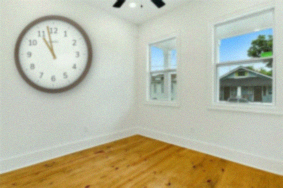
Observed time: 10:58
